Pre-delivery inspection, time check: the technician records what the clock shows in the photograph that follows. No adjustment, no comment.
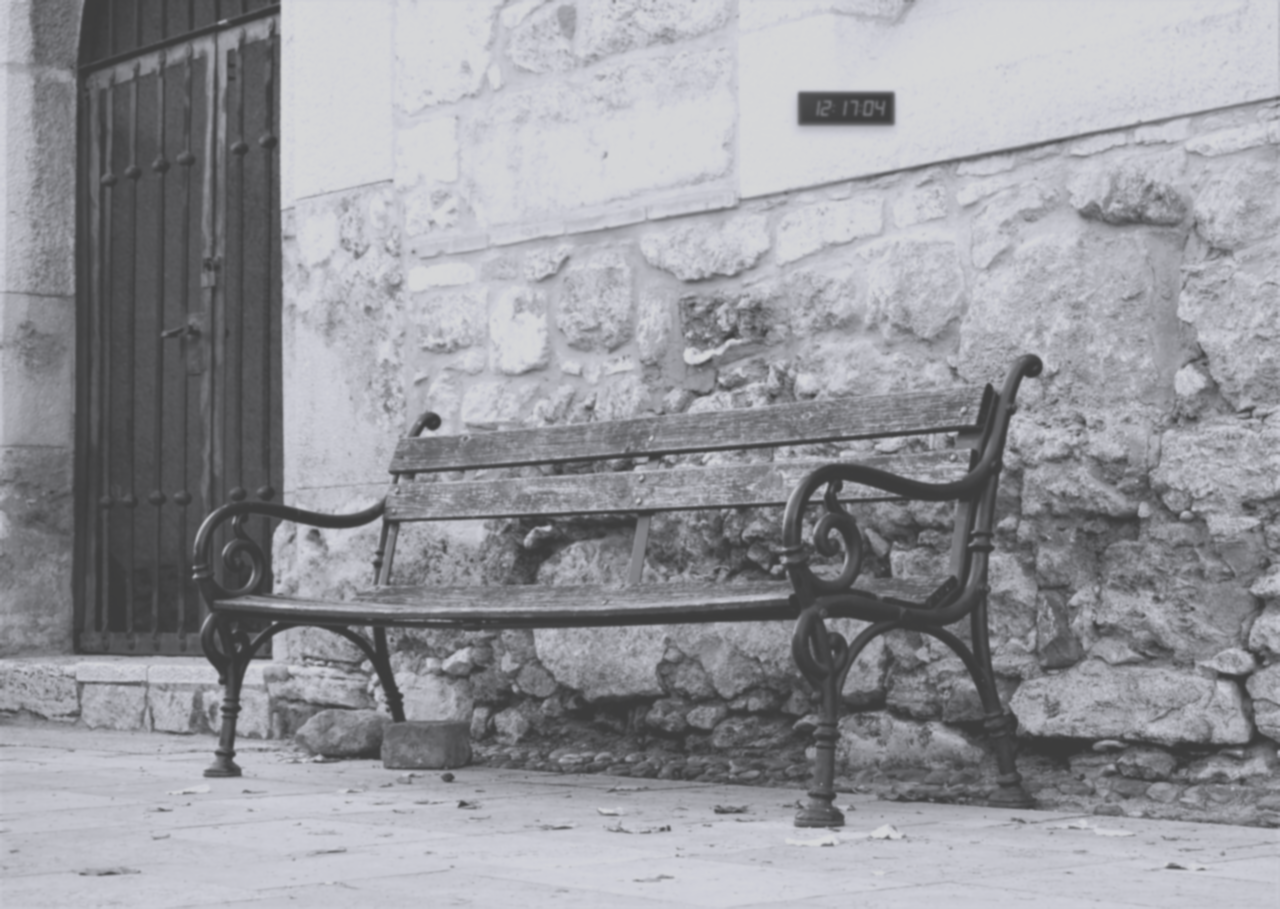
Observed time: 12:17:04
